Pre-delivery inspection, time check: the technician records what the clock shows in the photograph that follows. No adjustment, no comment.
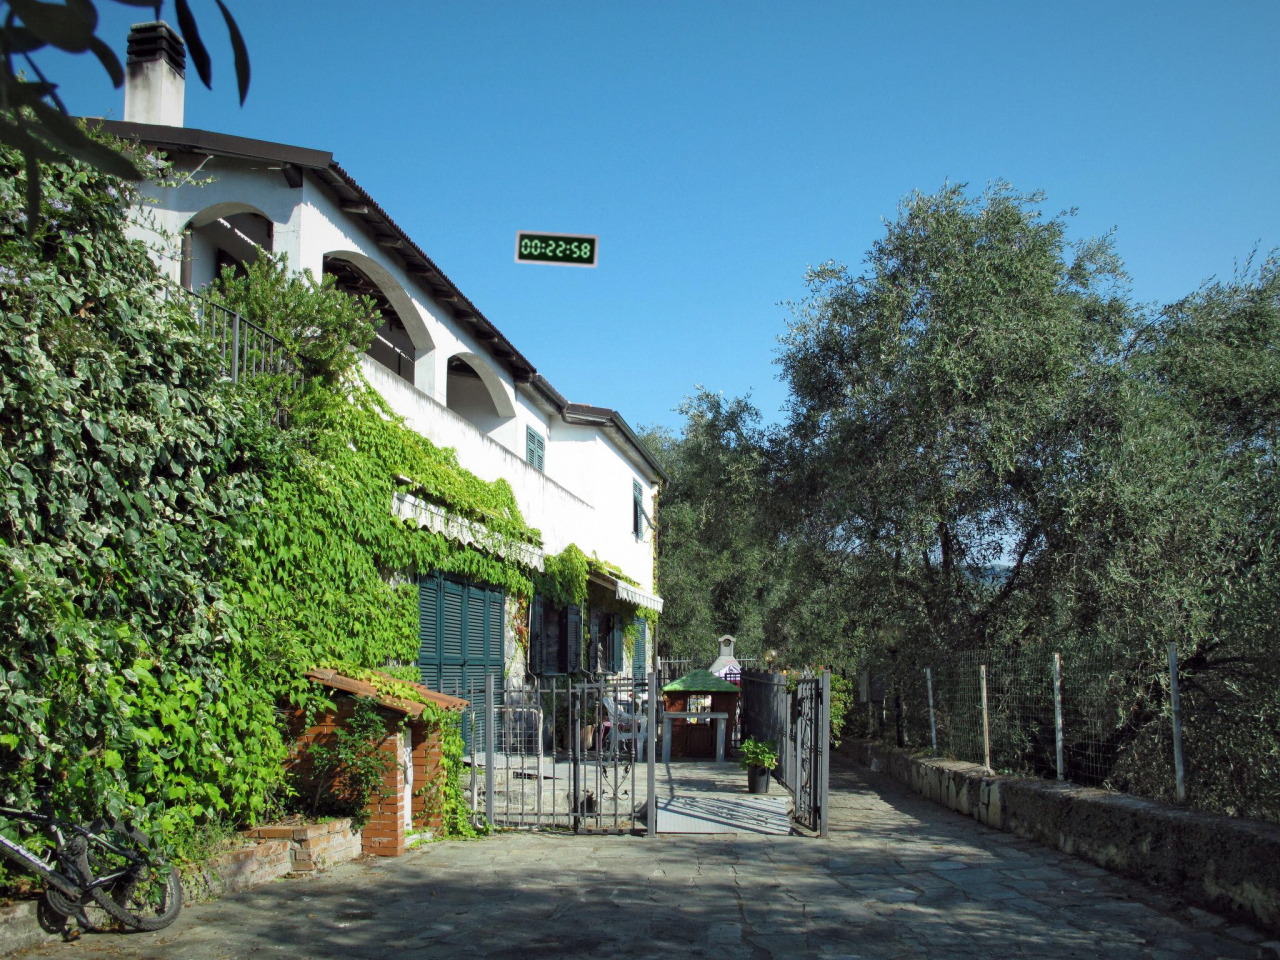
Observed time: 0:22:58
